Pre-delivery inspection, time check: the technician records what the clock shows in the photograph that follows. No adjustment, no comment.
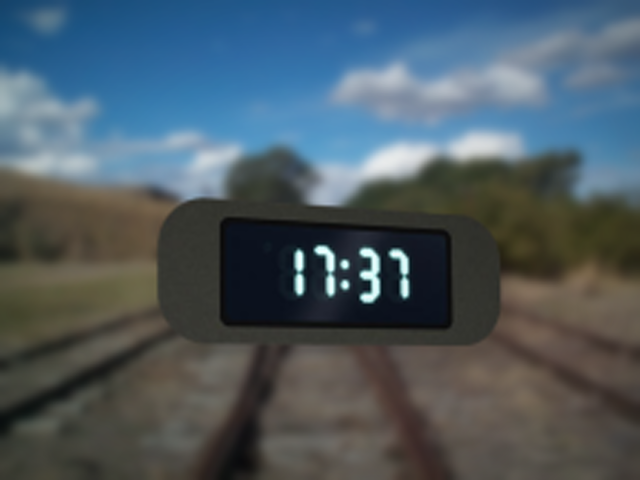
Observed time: 17:37
